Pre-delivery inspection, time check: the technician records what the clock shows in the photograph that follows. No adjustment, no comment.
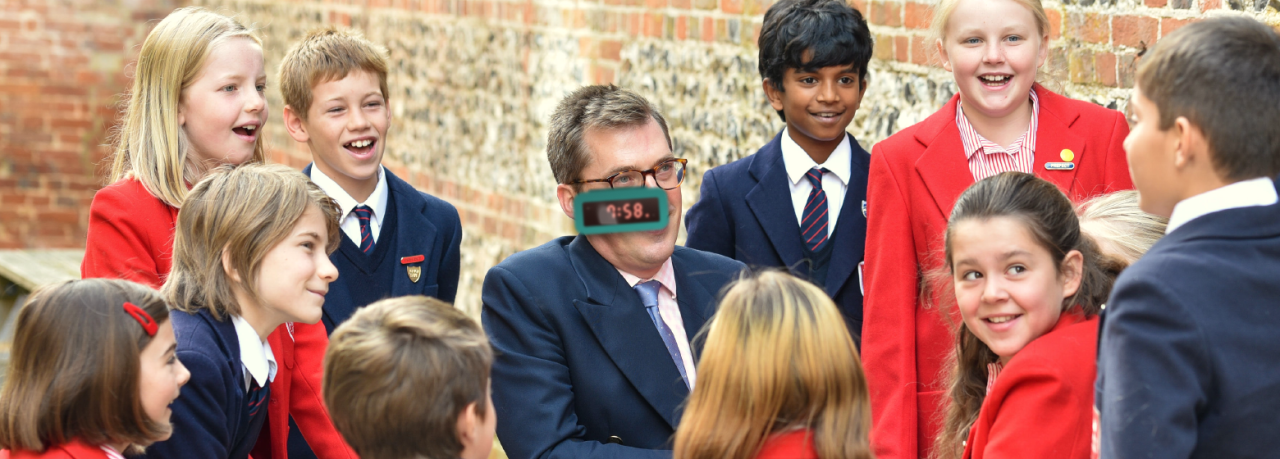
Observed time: 7:58
